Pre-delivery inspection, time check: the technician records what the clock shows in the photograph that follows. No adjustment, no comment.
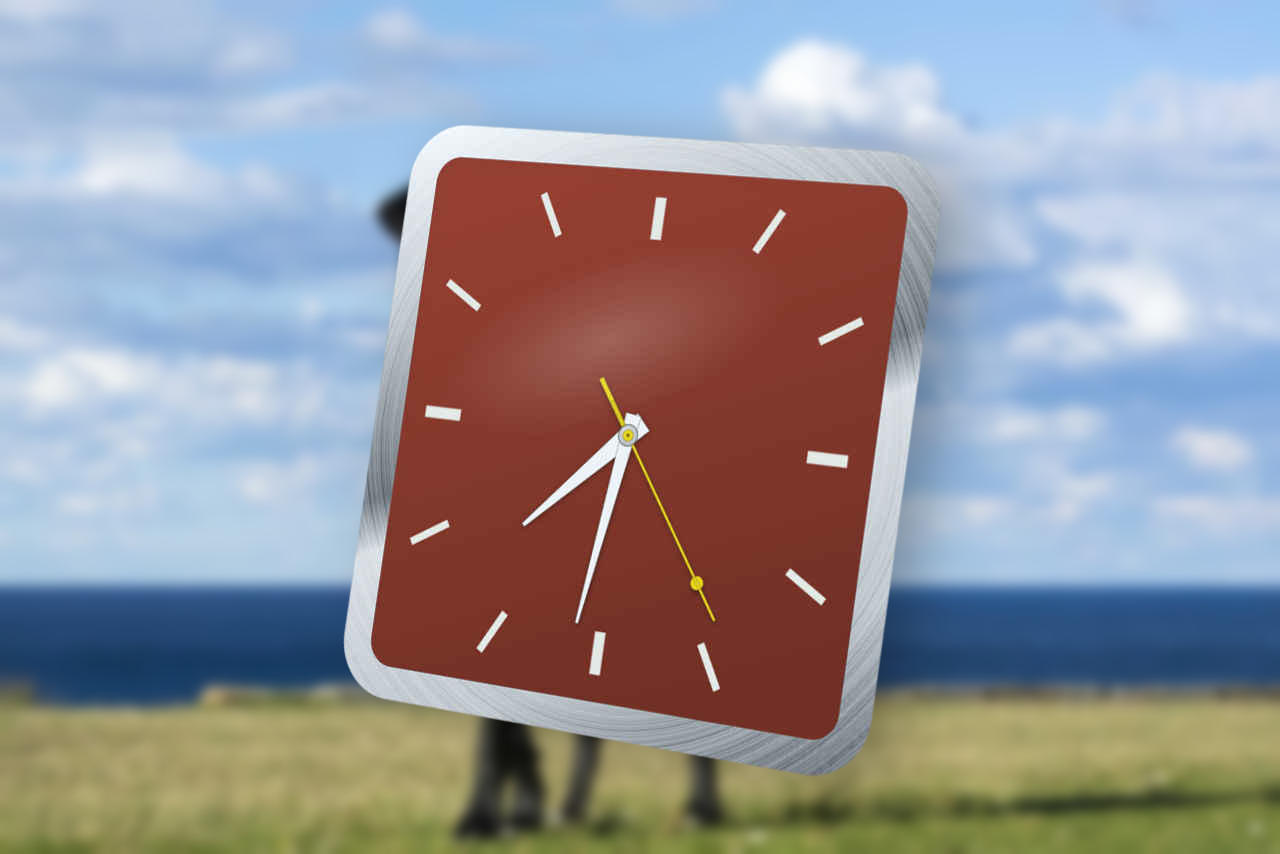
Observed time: 7:31:24
